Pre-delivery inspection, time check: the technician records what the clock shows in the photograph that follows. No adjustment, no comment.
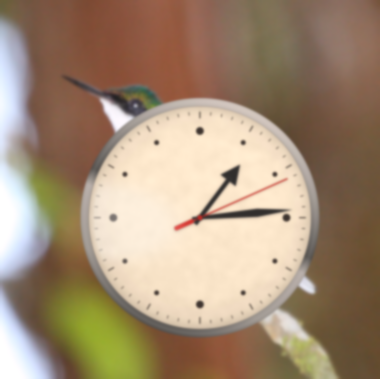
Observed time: 1:14:11
